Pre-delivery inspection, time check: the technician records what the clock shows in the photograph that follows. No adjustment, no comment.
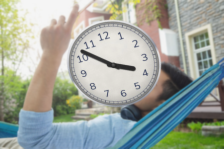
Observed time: 3:52
